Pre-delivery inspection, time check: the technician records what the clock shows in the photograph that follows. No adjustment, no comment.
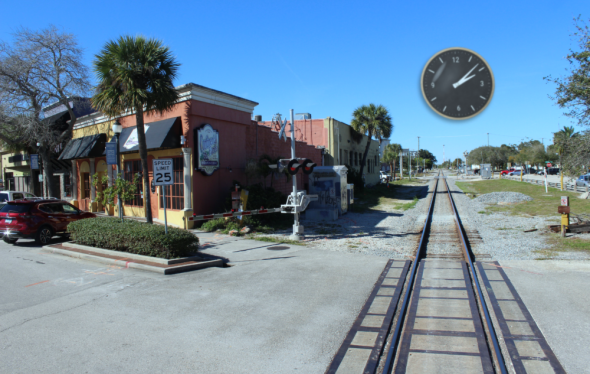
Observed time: 2:08
